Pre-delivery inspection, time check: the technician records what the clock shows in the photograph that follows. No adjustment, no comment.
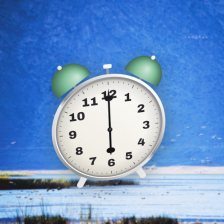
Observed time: 6:00
